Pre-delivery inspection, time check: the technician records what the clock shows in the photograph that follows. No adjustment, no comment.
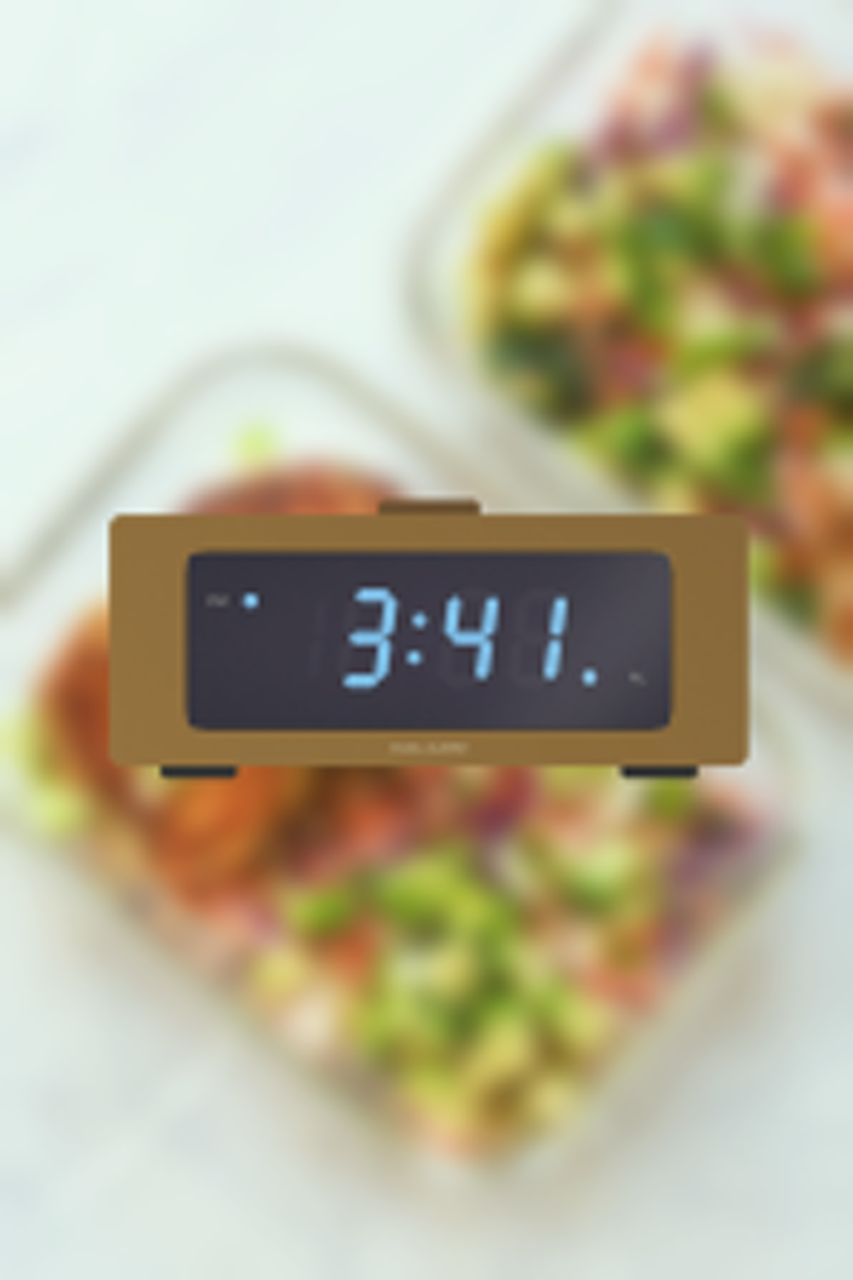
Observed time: 3:41
